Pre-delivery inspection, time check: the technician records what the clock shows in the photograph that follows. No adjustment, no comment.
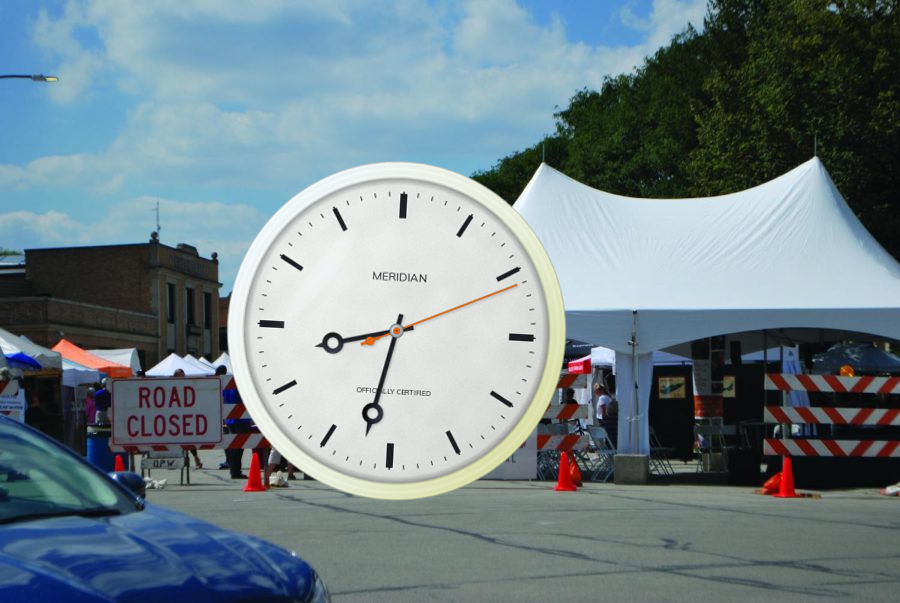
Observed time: 8:32:11
